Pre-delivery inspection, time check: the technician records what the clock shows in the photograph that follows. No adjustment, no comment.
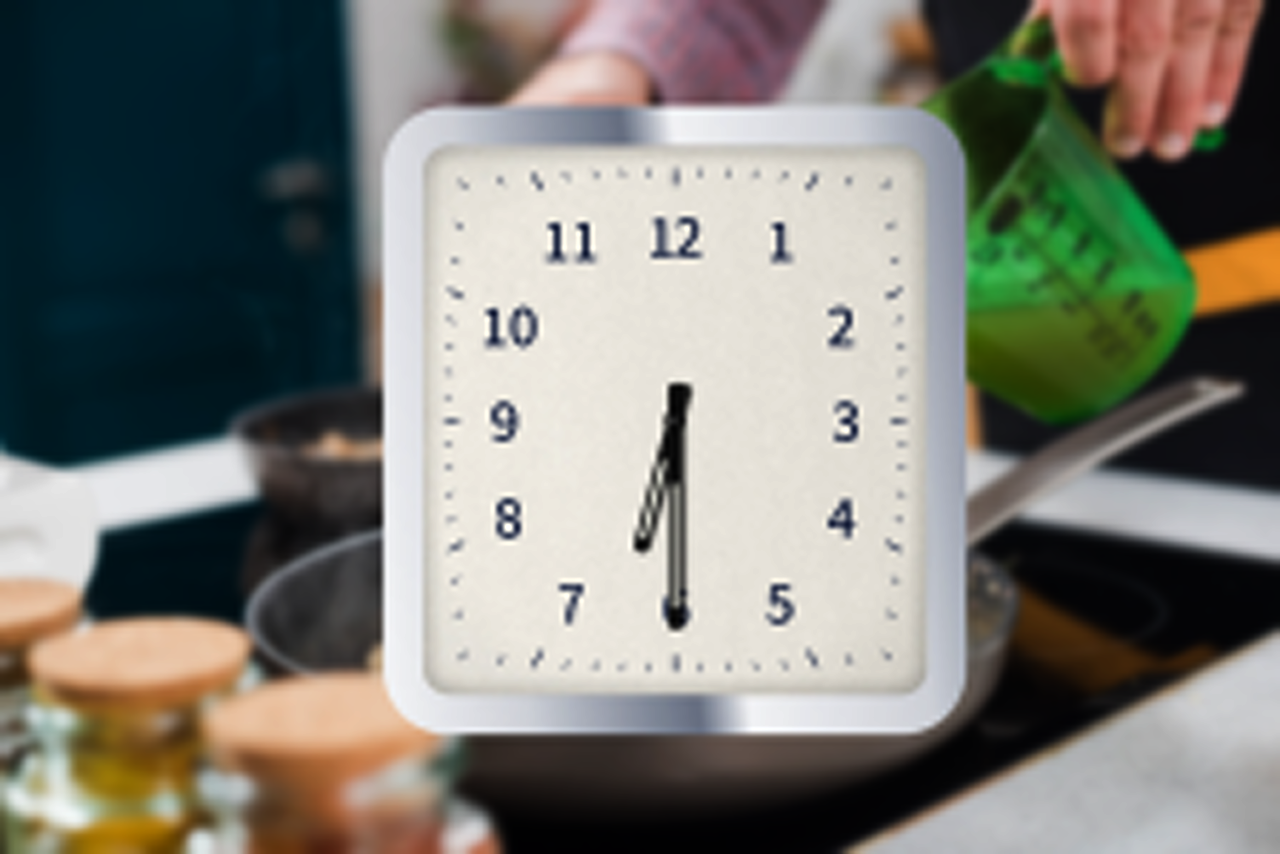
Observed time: 6:30
